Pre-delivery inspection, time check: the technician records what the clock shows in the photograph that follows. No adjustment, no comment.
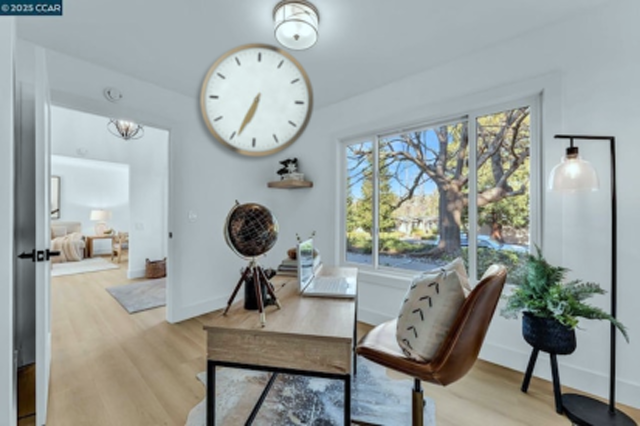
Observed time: 6:34
